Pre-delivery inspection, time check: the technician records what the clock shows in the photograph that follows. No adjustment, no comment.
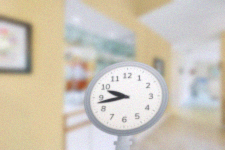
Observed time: 9:43
